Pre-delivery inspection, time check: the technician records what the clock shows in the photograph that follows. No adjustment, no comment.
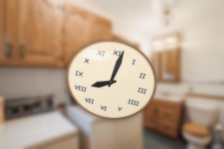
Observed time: 8:01
